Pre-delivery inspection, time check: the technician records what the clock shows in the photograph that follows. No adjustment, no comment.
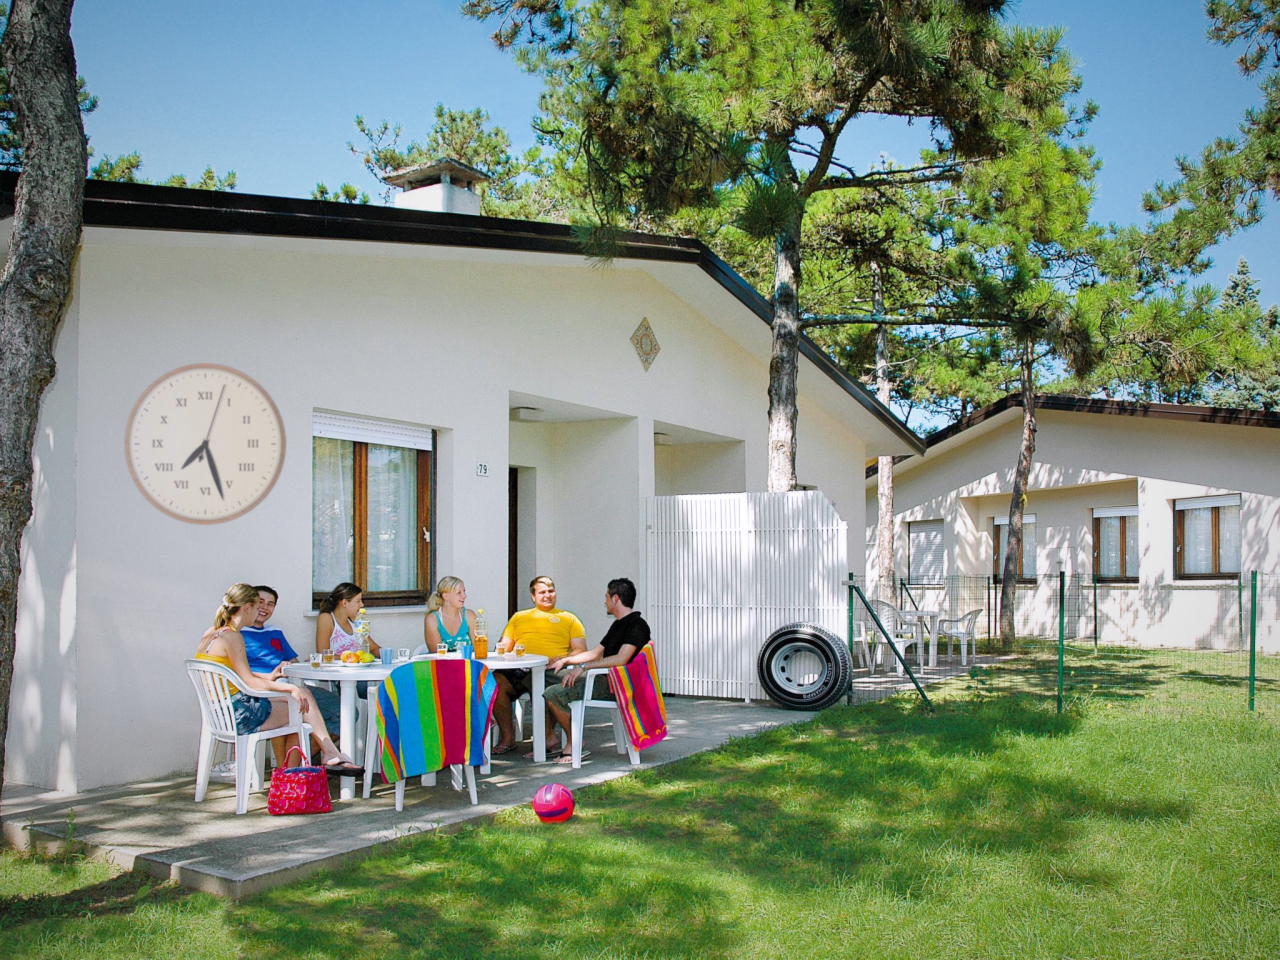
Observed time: 7:27:03
